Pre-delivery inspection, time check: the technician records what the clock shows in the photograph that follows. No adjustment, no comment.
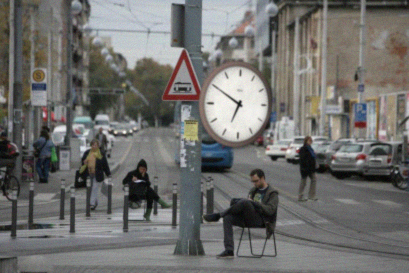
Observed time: 6:50
